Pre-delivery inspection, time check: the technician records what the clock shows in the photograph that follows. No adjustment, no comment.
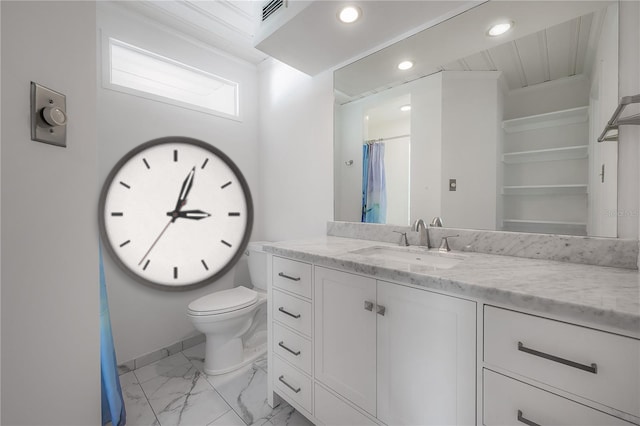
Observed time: 3:03:36
